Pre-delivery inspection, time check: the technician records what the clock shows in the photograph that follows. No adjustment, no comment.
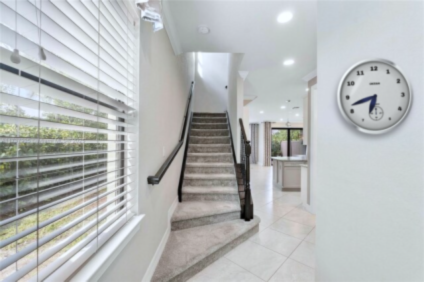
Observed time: 6:42
